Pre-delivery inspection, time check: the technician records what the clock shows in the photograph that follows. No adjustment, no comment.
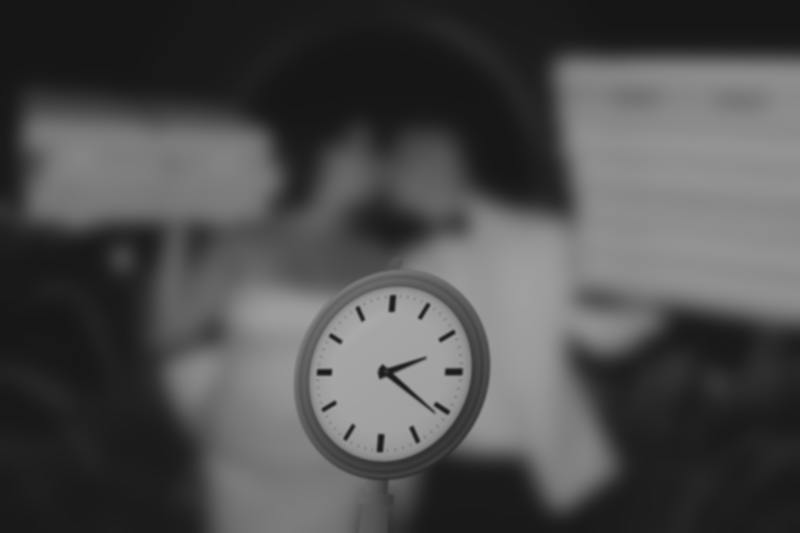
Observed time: 2:21
